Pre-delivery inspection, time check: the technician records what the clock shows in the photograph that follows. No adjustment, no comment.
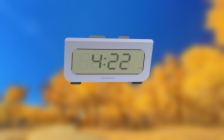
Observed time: 4:22
